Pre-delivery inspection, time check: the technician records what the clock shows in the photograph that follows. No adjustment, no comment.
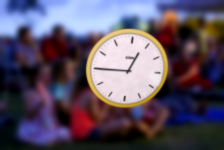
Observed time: 12:45
